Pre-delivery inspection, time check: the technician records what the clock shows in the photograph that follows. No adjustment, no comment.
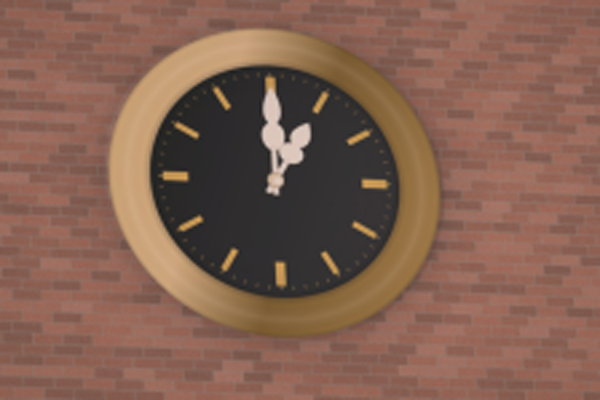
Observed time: 1:00
